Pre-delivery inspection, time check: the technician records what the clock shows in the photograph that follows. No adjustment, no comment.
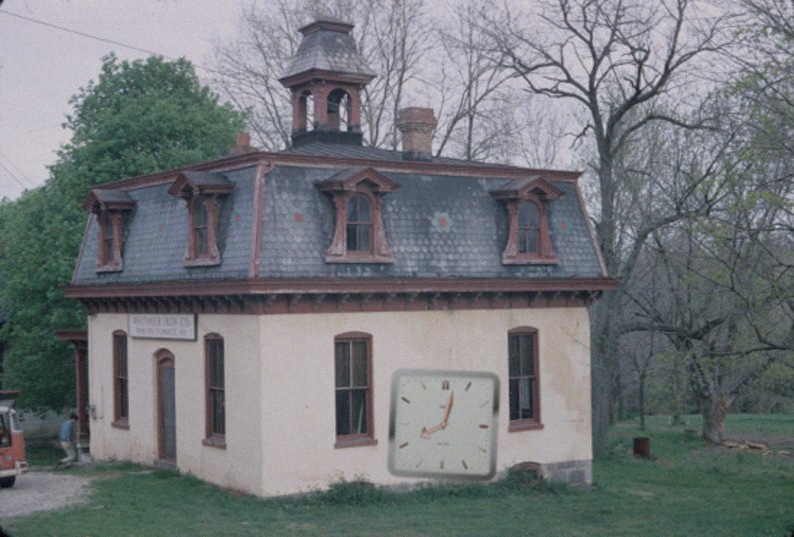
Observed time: 8:02
